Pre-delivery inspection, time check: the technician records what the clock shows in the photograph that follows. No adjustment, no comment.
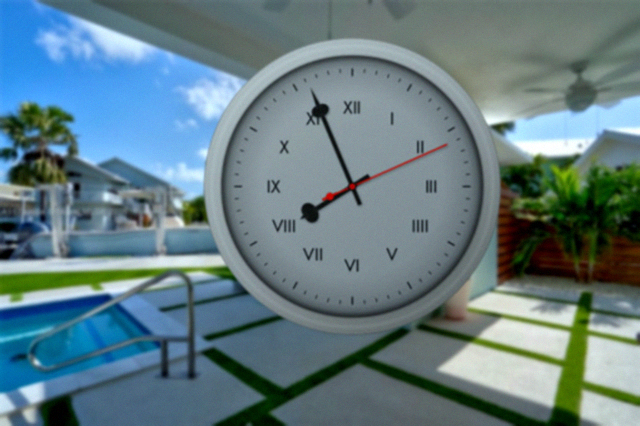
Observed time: 7:56:11
